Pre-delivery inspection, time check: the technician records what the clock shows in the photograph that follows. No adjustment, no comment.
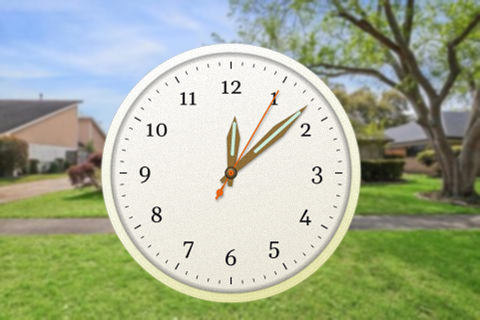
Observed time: 12:08:05
